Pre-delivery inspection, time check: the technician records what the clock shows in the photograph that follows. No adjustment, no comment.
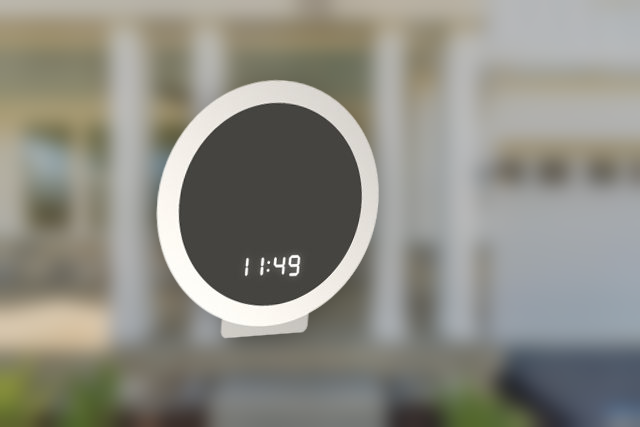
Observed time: 11:49
